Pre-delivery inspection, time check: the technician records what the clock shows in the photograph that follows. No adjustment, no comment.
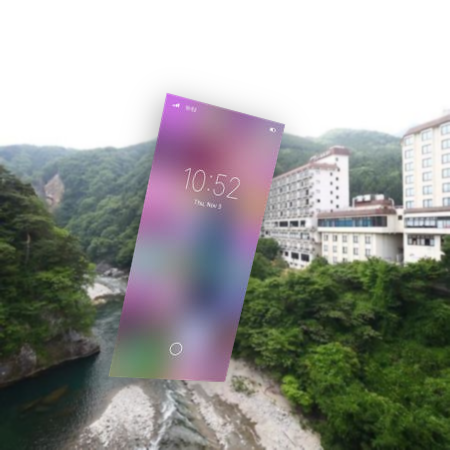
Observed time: 10:52
